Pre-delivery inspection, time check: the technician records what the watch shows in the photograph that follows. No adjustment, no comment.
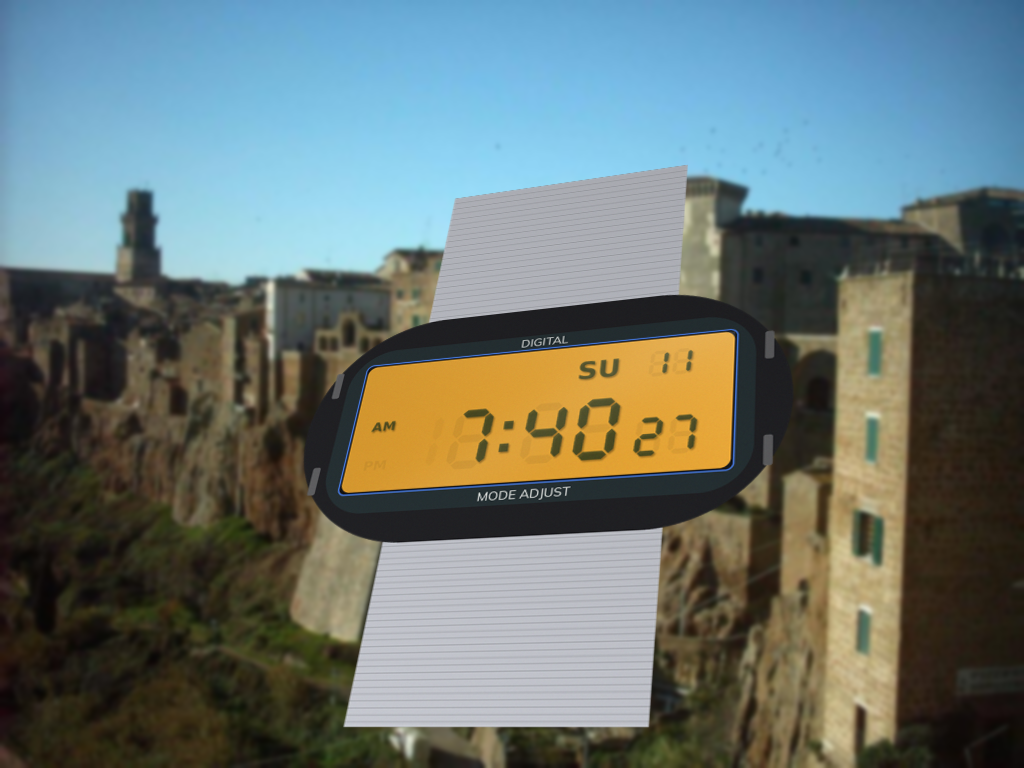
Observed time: 7:40:27
